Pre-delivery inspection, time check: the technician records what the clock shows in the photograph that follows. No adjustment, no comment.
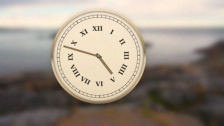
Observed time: 4:48
